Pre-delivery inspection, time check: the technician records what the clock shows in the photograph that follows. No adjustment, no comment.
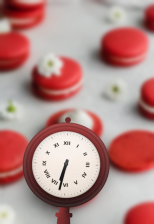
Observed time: 6:32
